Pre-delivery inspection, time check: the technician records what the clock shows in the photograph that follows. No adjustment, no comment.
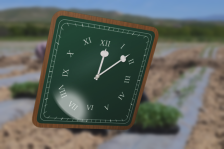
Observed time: 12:08
